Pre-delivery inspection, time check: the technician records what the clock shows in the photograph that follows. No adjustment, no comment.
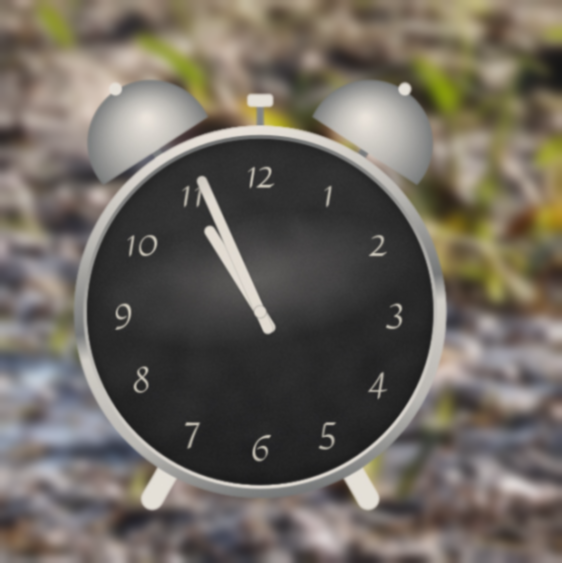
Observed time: 10:56
